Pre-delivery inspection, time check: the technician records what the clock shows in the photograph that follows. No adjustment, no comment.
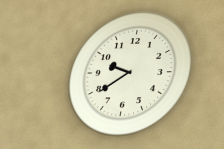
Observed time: 9:39
